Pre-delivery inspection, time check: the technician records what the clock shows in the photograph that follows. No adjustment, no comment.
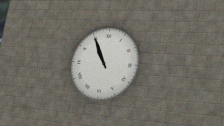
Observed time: 10:55
